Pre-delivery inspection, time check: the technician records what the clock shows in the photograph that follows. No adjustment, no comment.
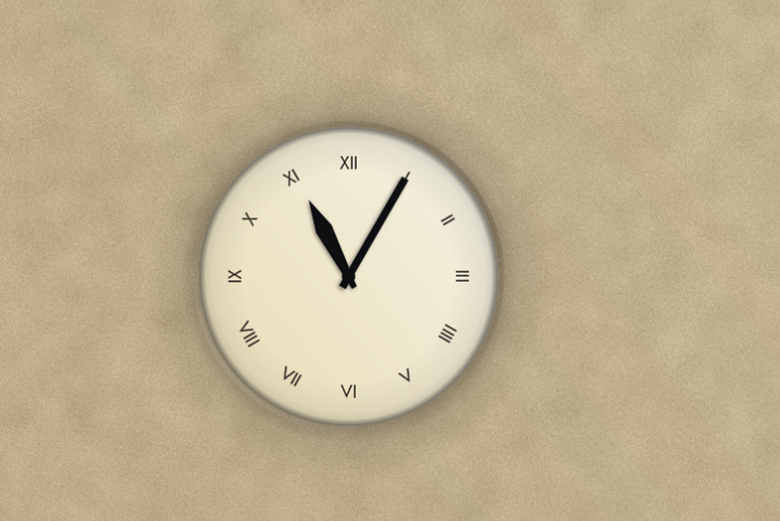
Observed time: 11:05
